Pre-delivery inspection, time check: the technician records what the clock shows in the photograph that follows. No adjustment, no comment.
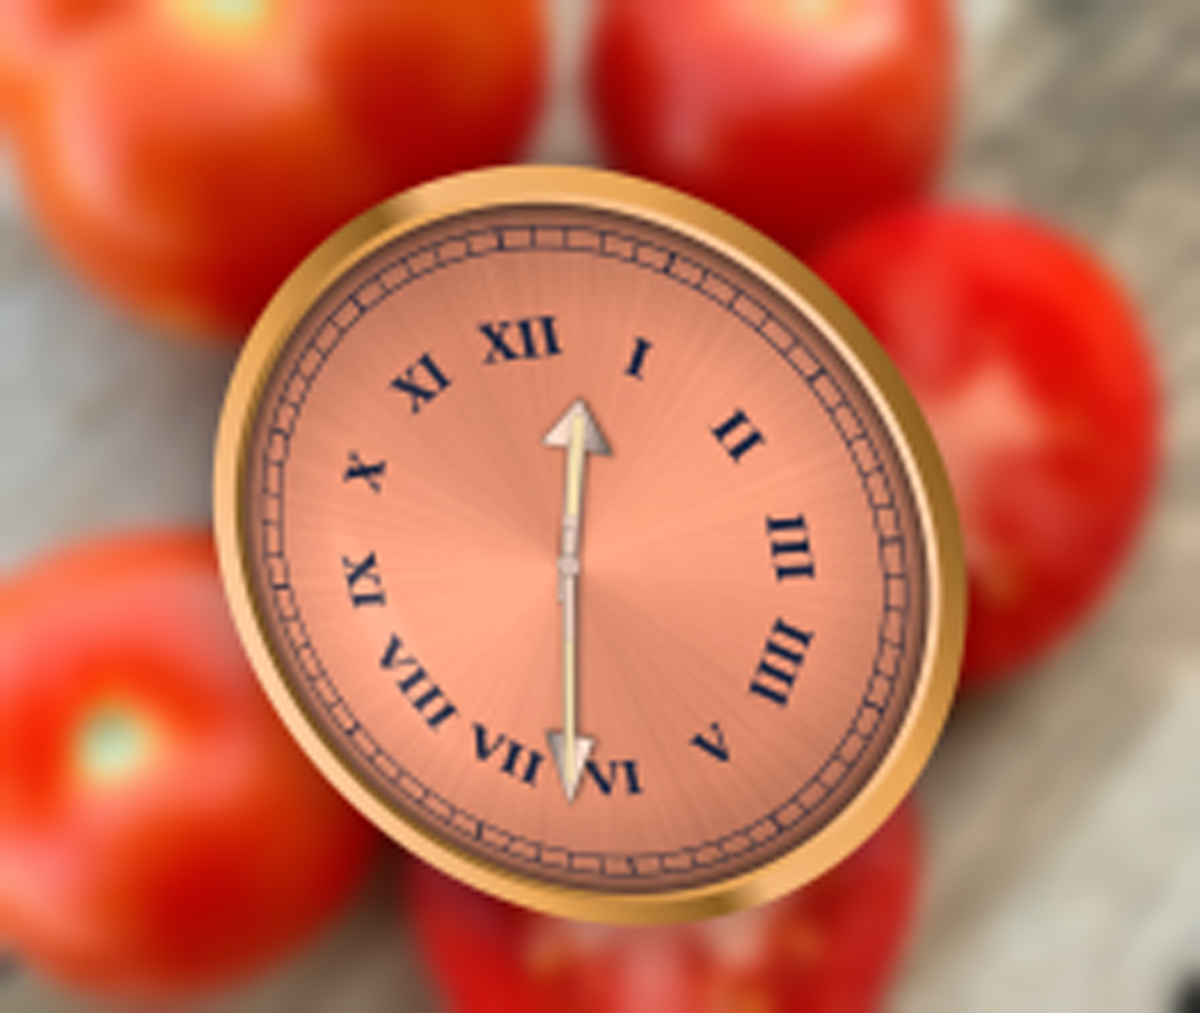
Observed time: 12:32
